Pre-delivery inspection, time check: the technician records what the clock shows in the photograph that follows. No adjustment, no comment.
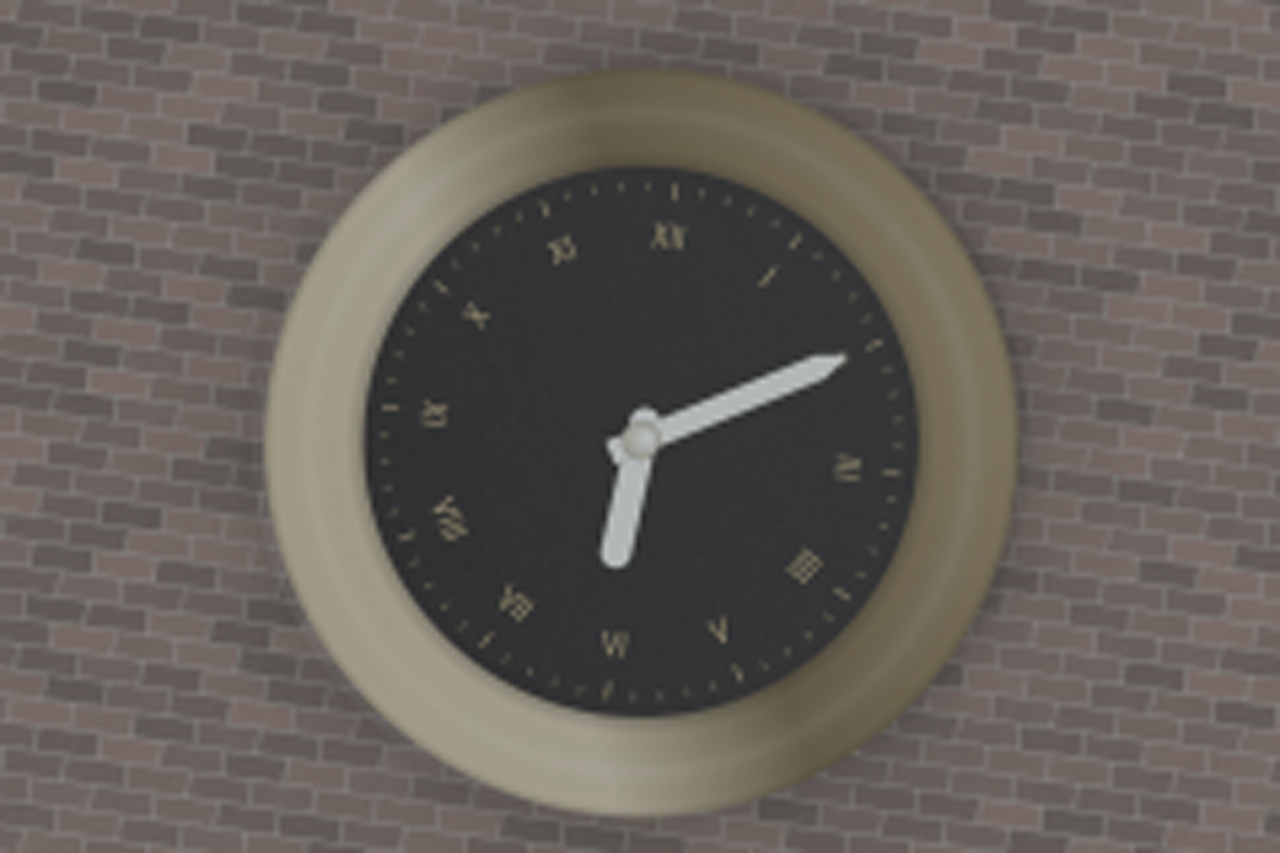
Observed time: 6:10
